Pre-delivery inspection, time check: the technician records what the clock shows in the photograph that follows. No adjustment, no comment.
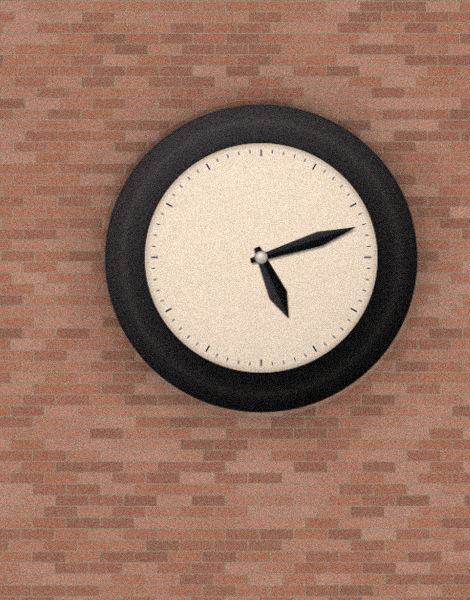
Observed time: 5:12
